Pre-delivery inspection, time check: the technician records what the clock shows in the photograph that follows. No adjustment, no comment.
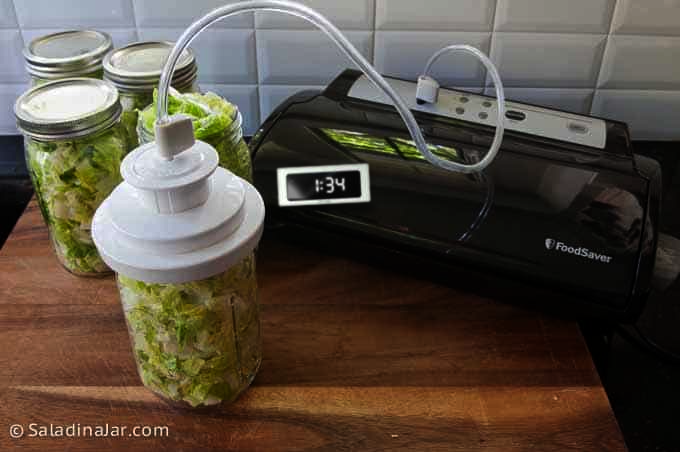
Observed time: 1:34
